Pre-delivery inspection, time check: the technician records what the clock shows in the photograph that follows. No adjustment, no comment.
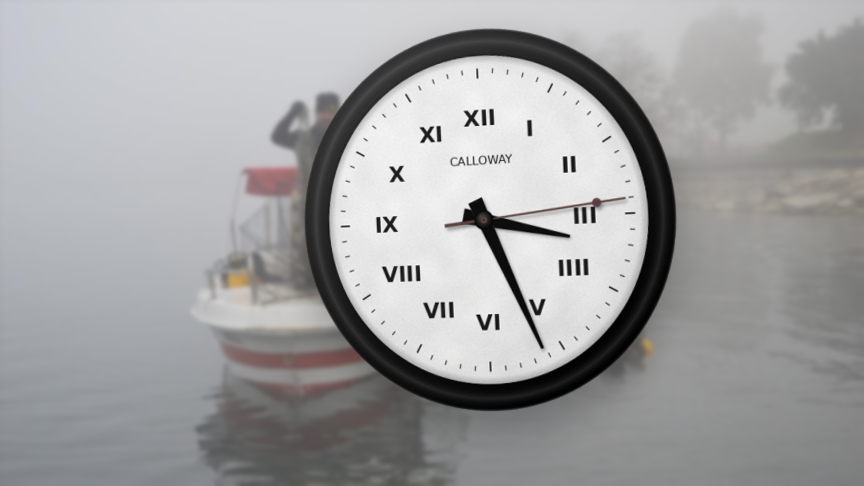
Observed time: 3:26:14
